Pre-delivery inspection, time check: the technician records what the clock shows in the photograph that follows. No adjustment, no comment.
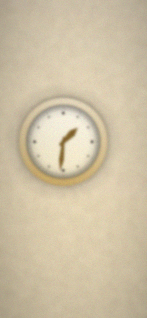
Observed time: 1:31
